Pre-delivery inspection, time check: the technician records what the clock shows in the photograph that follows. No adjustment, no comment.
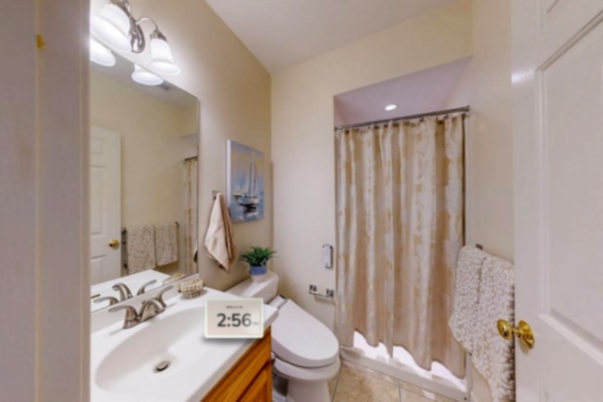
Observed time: 2:56
